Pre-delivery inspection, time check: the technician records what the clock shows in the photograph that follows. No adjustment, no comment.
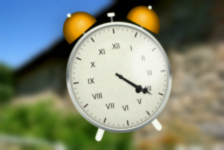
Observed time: 4:21
